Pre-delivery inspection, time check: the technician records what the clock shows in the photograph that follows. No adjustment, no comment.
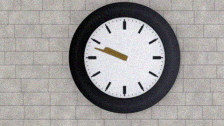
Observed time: 9:48
